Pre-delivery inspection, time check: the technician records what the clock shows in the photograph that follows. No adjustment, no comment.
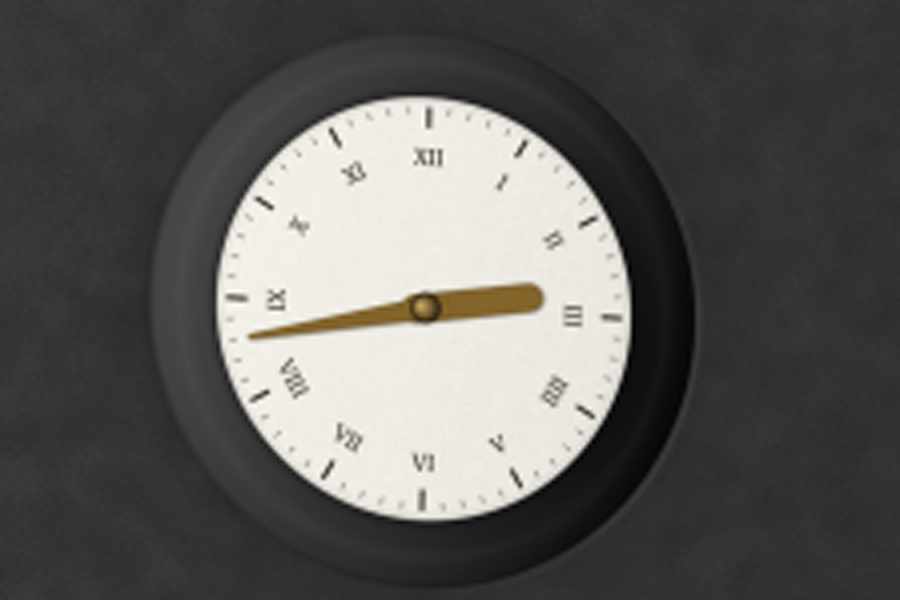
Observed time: 2:43
